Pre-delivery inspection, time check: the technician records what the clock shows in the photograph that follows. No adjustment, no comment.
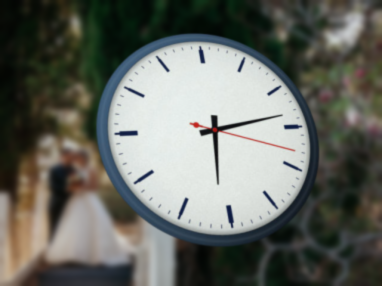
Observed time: 6:13:18
